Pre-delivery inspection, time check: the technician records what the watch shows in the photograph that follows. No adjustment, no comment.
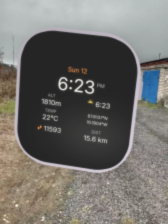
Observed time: 6:23
